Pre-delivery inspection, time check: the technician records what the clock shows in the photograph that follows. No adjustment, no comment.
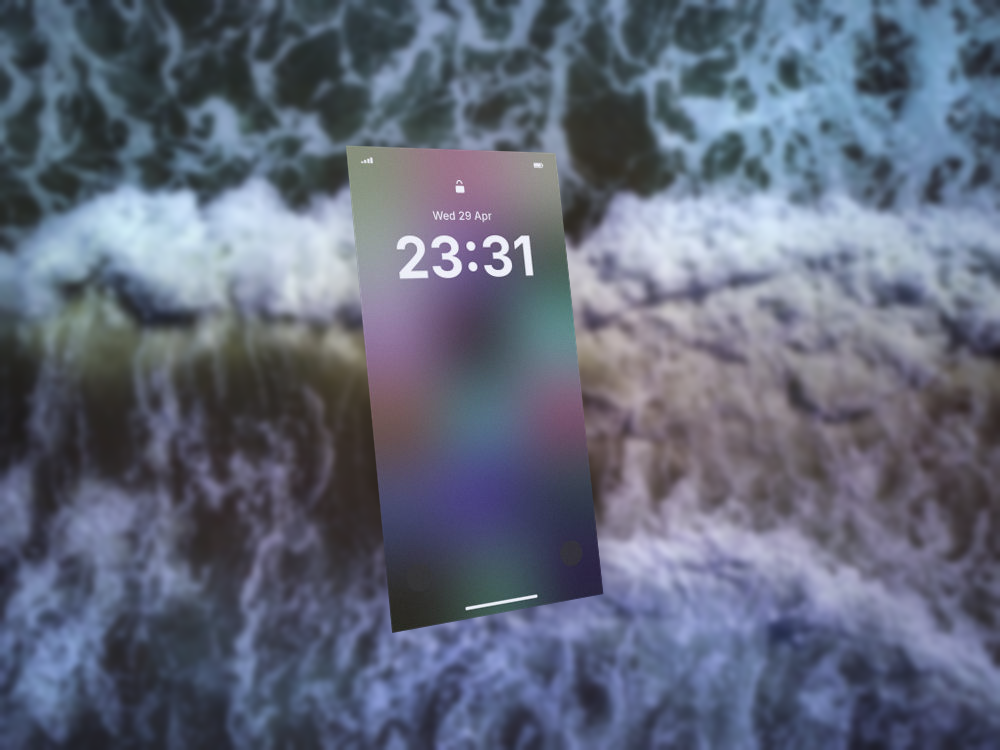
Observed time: 23:31
